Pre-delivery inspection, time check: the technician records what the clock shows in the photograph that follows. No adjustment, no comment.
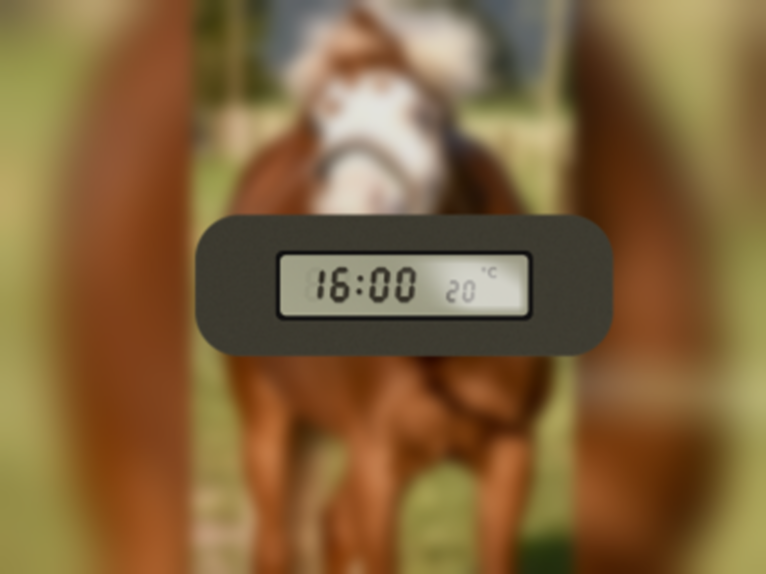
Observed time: 16:00
